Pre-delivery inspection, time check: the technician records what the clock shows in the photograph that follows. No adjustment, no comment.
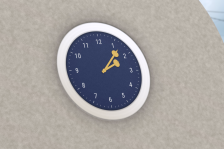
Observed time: 2:07
